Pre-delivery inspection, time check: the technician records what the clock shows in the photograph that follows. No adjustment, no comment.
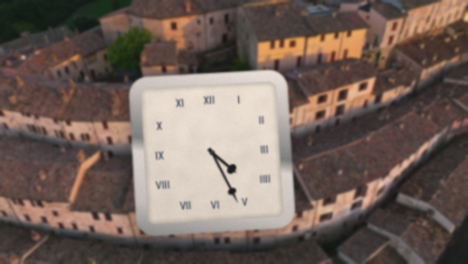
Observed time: 4:26
